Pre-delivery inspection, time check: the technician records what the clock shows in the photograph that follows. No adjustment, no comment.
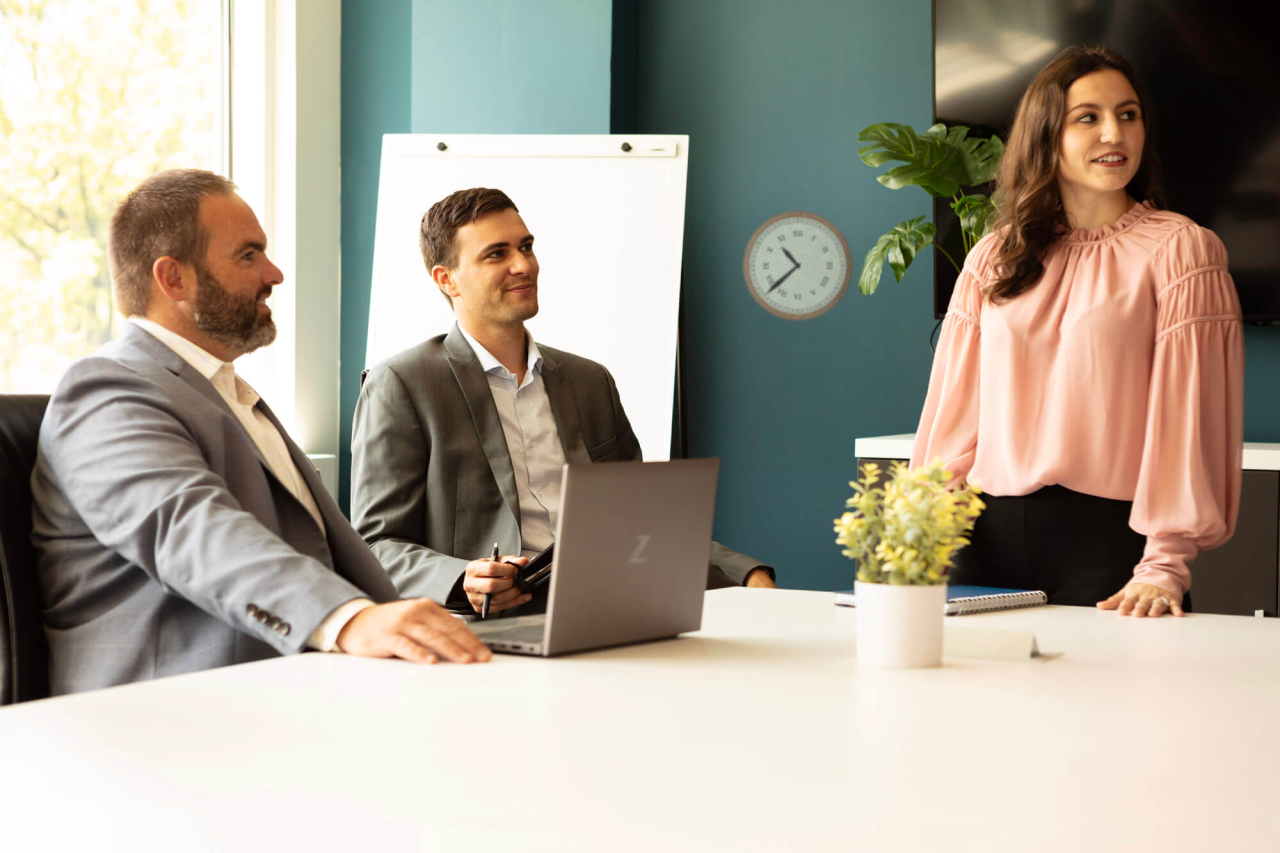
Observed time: 10:38
